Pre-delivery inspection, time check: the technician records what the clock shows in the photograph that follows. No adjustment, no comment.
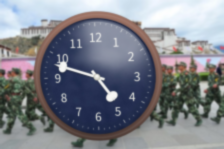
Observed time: 4:48
